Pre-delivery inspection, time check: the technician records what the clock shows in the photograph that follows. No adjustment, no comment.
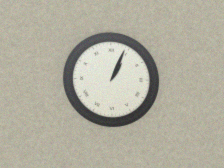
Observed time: 1:04
